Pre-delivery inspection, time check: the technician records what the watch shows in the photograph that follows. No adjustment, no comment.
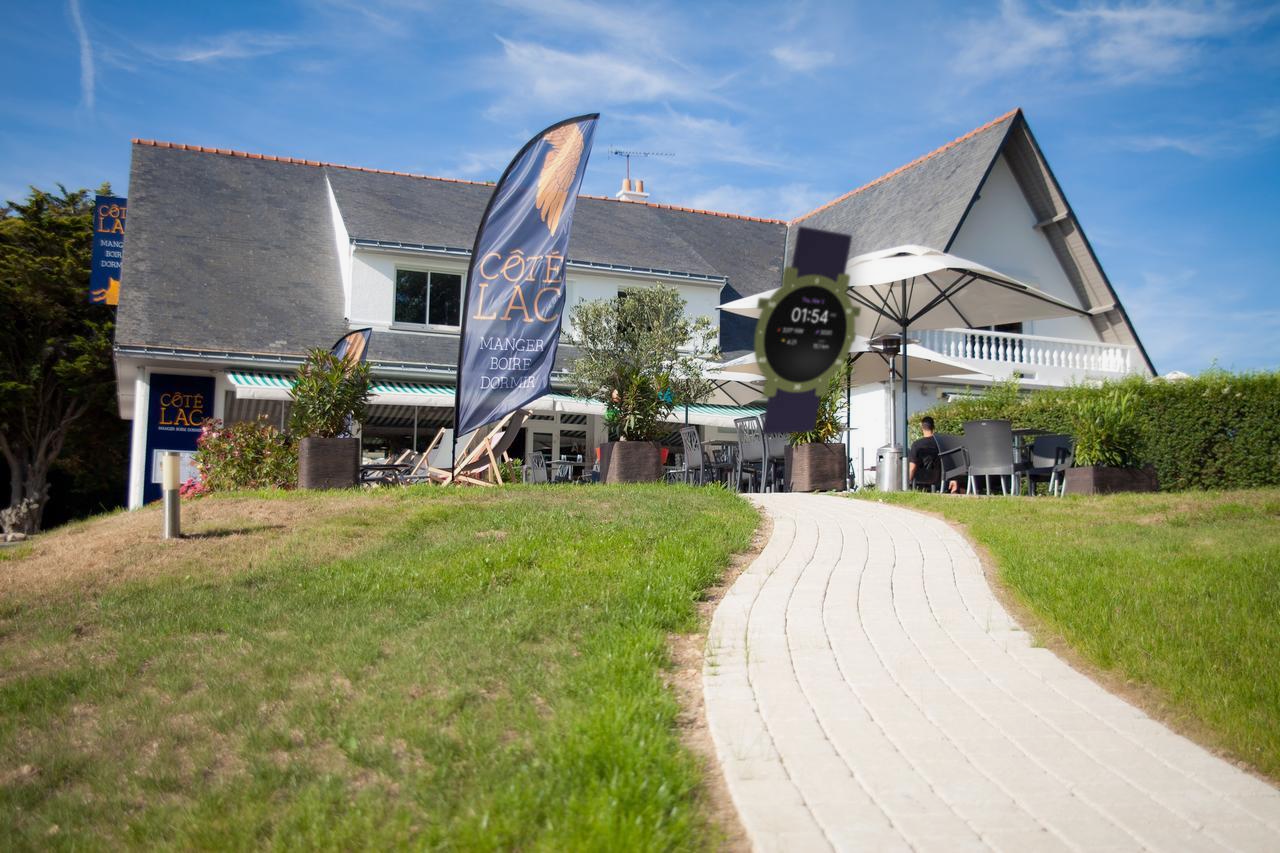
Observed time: 1:54
